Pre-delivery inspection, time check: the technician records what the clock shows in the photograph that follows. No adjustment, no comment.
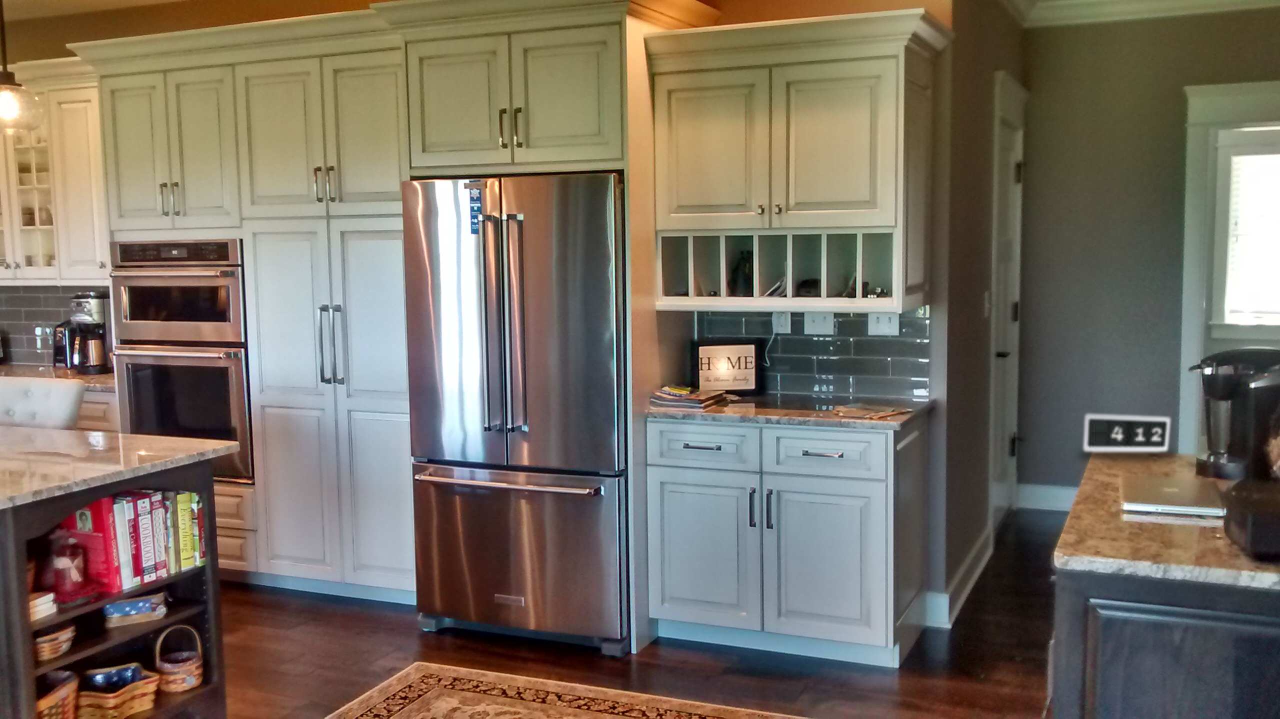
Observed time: 4:12
